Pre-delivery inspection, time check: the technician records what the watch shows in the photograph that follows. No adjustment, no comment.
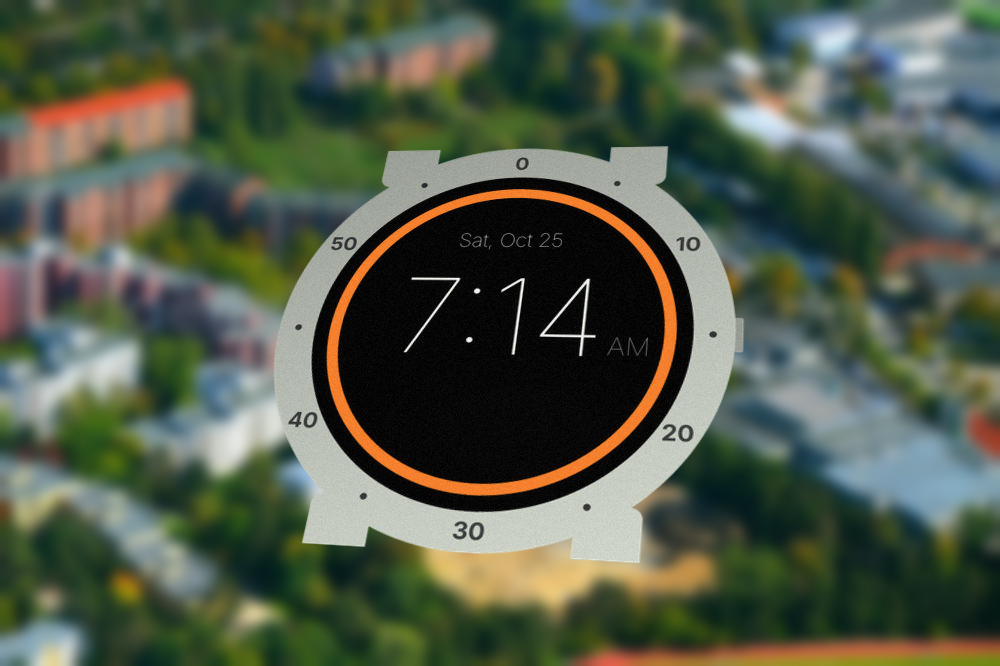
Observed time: 7:14
